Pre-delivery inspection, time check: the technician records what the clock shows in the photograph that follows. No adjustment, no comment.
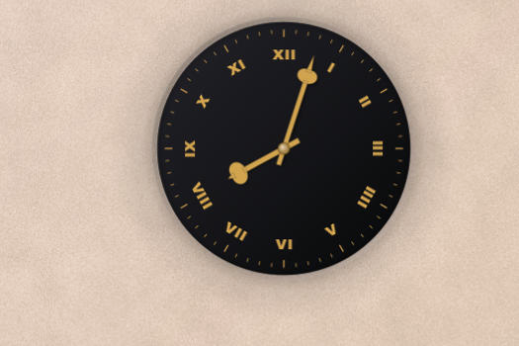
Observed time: 8:03
